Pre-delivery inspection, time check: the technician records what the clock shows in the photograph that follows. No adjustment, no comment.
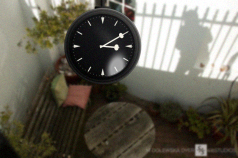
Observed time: 3:10
